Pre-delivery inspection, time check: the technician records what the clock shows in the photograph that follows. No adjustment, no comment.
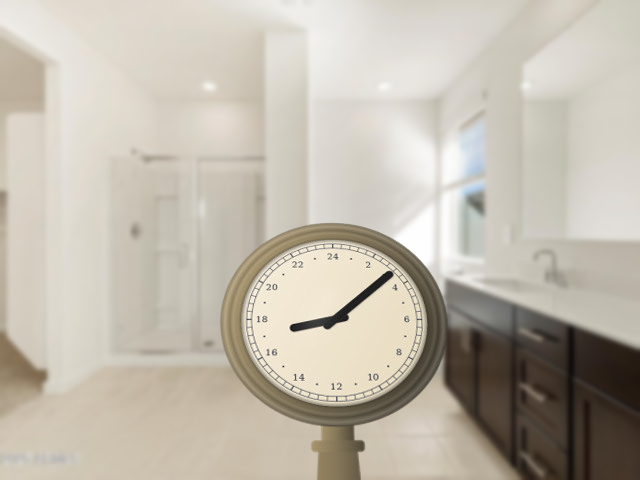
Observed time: 17:08
